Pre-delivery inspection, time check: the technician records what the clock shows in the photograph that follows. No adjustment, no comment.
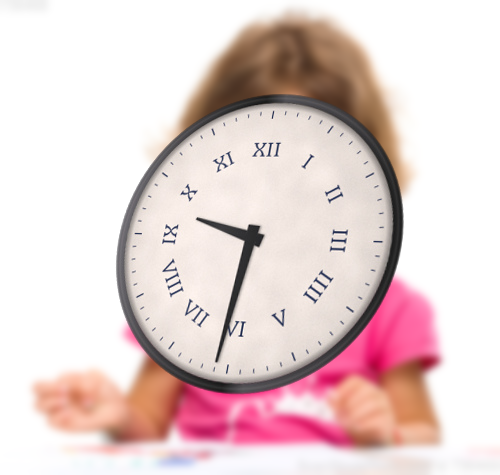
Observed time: 9:31
